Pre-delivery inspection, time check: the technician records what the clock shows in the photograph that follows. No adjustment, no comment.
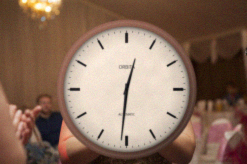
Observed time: 12:31
